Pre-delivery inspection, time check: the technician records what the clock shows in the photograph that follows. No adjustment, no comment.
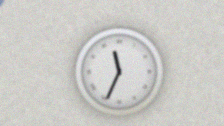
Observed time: 11:34
